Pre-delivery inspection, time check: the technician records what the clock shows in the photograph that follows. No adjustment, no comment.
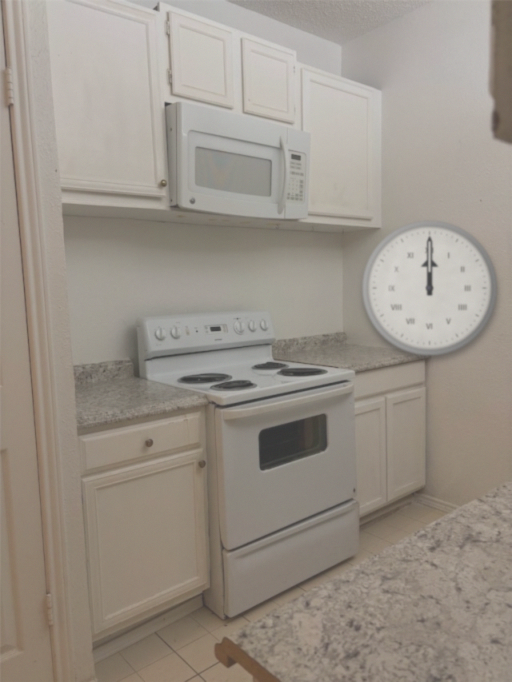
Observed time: 12:00
